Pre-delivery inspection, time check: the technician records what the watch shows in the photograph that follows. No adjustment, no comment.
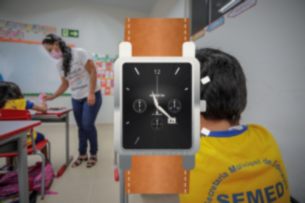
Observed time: 11:22
